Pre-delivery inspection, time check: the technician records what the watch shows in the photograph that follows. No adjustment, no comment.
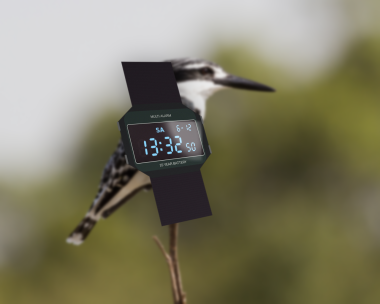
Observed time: 13:32:50
